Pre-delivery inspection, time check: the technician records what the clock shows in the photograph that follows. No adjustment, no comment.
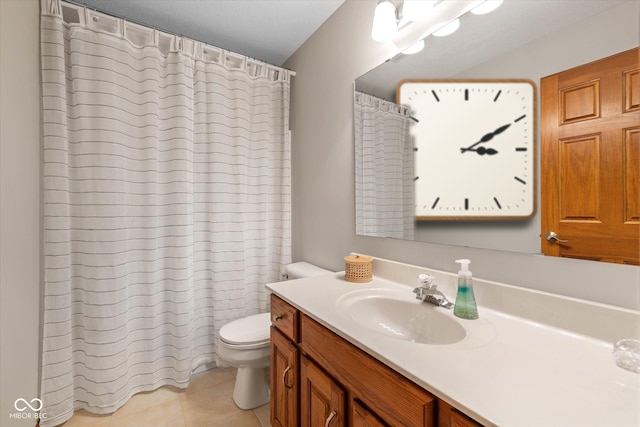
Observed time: 3:10
